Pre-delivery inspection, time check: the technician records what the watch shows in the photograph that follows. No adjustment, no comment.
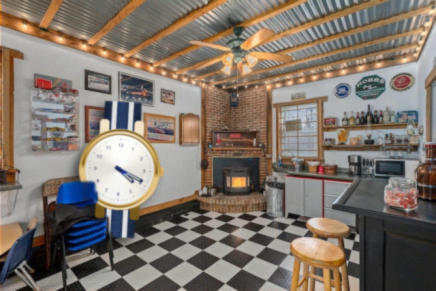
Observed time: 4:19
